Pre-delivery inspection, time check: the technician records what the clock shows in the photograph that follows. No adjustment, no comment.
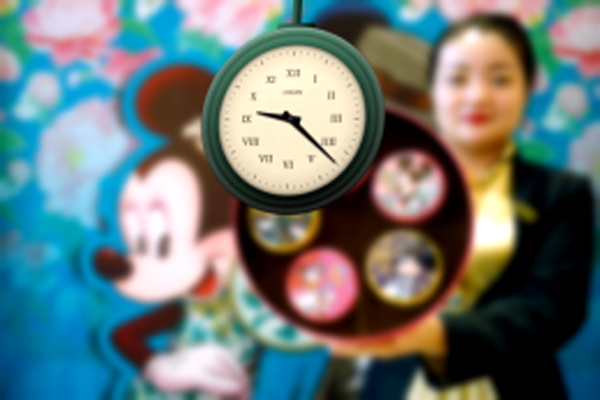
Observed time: 9:22
